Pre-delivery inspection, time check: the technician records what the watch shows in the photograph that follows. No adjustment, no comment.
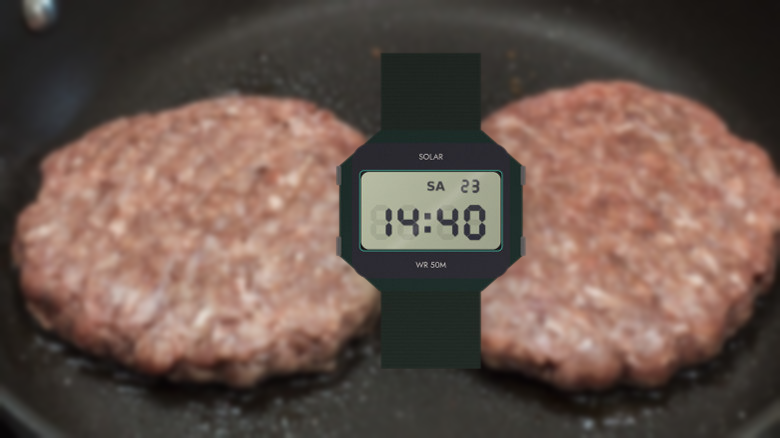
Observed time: 14:40
